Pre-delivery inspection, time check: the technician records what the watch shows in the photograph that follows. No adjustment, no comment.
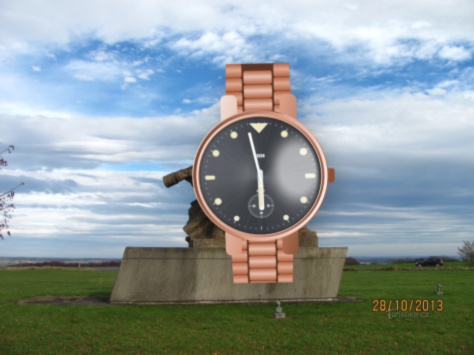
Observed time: 5:58
